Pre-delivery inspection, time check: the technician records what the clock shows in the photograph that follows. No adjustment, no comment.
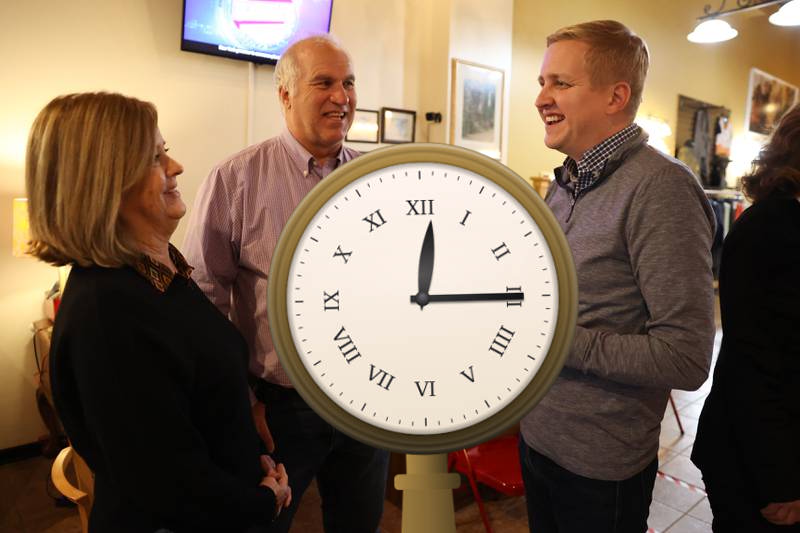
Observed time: 12:15
